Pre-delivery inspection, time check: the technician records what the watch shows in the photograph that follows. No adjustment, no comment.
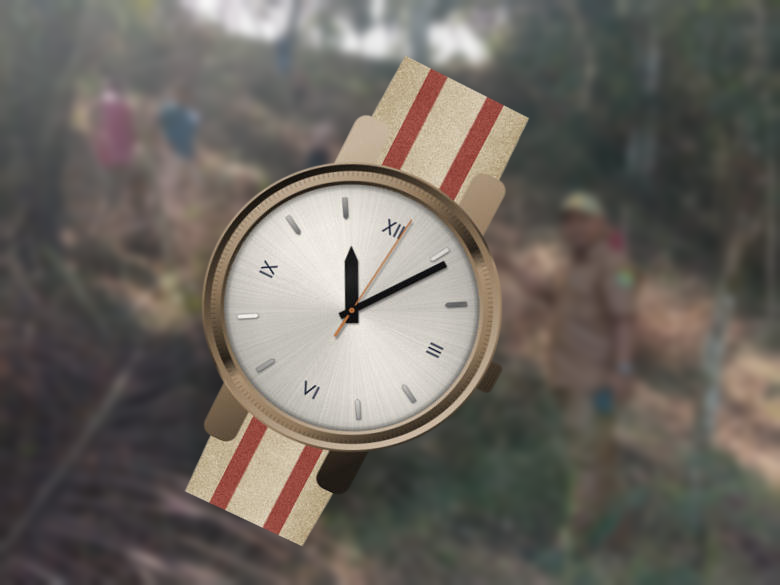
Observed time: 11:06:01
